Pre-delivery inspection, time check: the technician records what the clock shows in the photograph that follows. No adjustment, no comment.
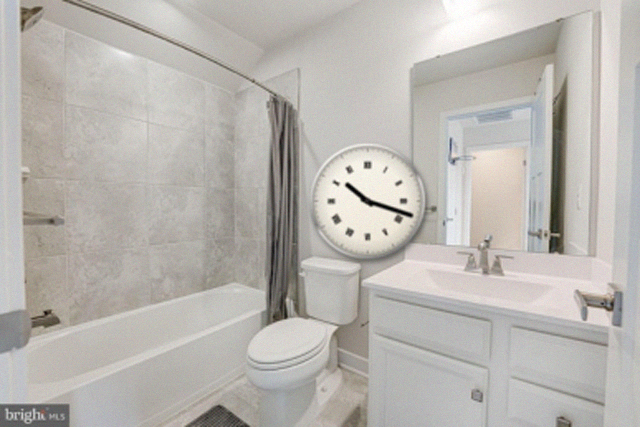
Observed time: 10:18
